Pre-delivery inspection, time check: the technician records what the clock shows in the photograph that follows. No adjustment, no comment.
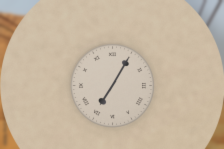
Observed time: 7:05
